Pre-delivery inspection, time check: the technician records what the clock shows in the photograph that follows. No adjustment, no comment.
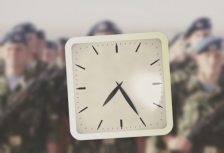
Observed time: 7:25
